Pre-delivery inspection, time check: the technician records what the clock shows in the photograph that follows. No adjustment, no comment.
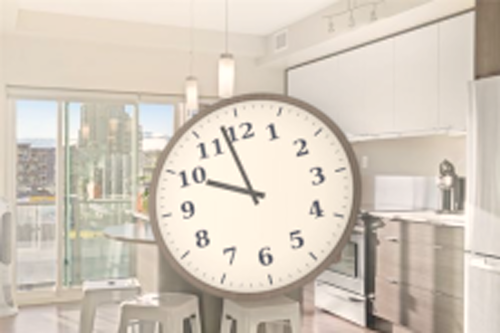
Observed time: 9:58
